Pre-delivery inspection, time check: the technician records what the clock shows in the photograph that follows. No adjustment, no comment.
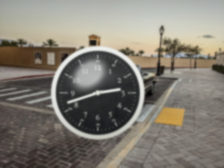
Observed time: 2:42
